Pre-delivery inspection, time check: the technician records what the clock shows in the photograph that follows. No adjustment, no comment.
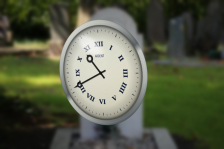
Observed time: 10:41
